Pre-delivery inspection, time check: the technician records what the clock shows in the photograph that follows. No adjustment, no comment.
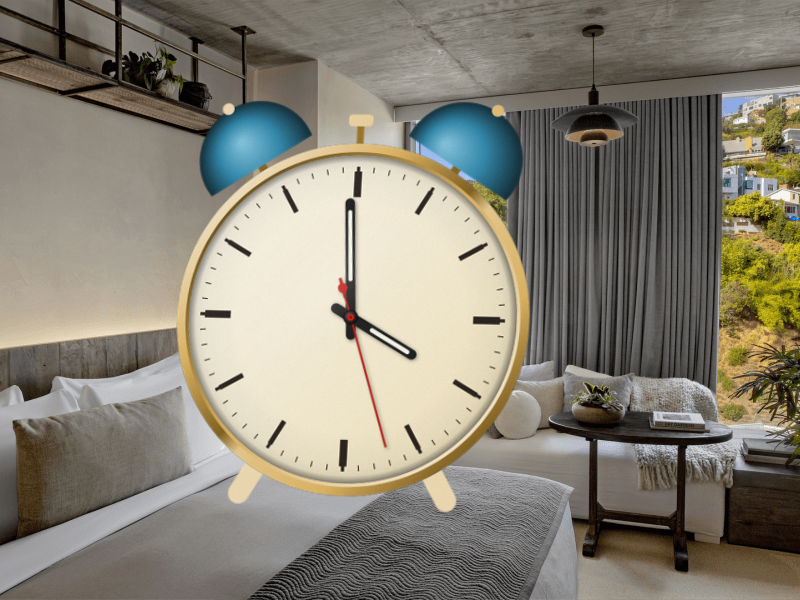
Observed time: 3:59:27
